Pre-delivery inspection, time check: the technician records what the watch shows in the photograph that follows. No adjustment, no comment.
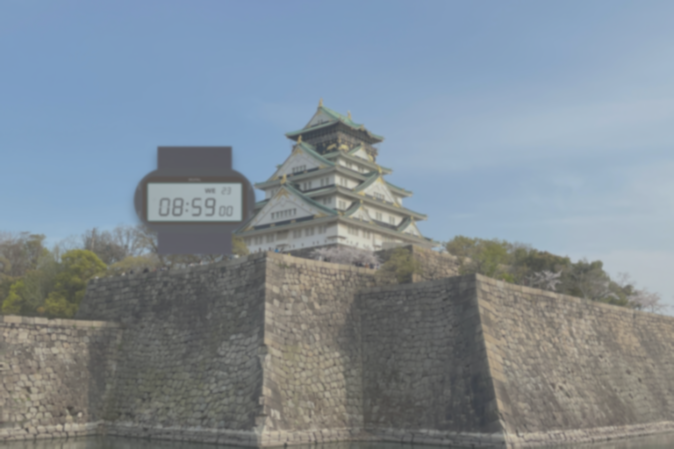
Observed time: 8:59
